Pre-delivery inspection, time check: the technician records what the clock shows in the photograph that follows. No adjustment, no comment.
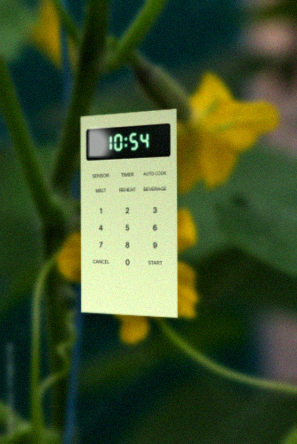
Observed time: 10:54
